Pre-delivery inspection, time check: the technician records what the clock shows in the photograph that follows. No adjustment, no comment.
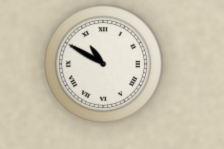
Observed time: 10:50
